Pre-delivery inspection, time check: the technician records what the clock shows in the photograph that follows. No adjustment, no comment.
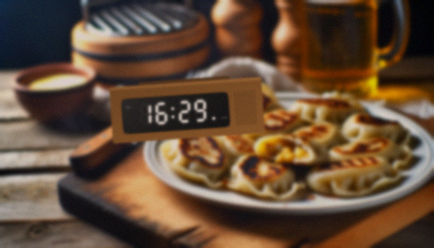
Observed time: 16:29
